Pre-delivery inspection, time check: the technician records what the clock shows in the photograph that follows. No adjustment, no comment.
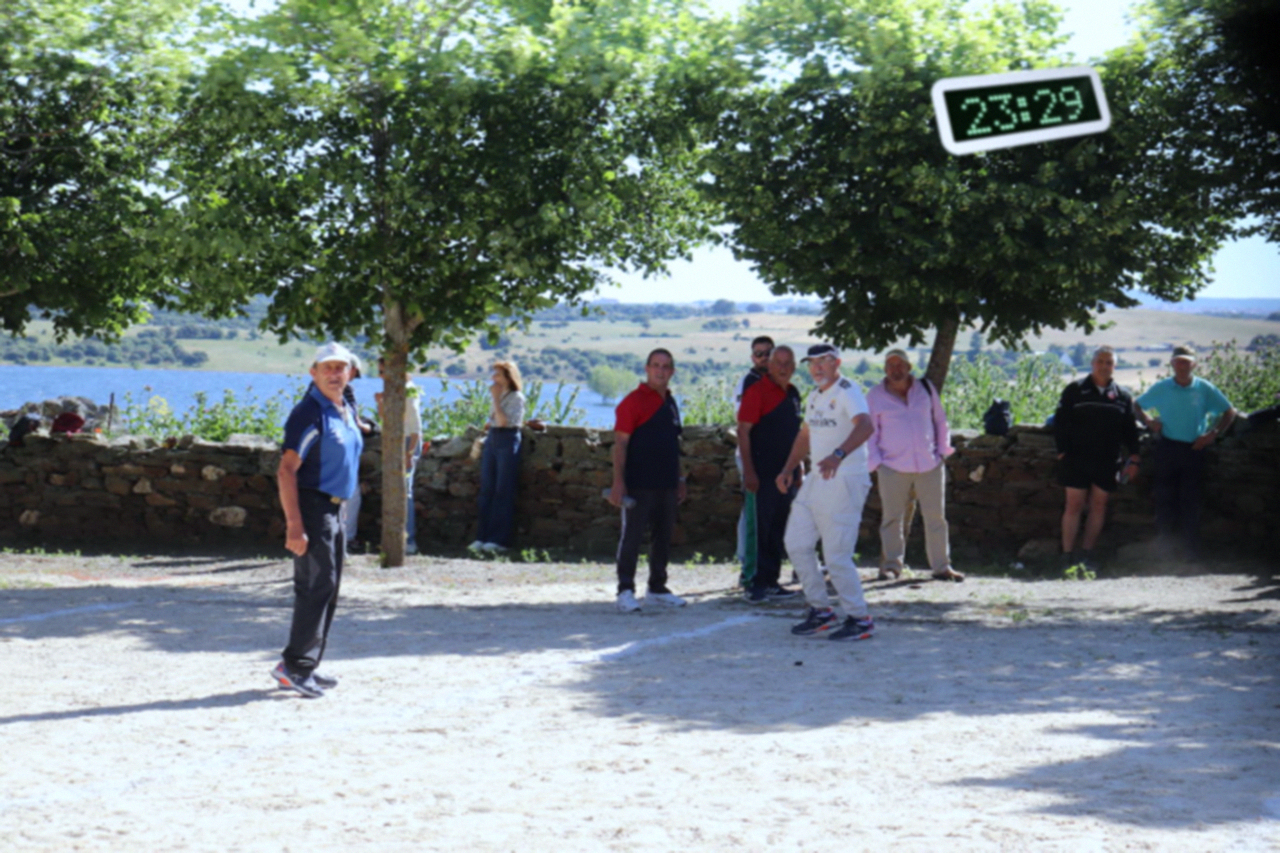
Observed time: 23:29
